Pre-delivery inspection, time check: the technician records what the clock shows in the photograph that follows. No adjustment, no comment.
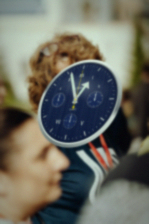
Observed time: 12:56
